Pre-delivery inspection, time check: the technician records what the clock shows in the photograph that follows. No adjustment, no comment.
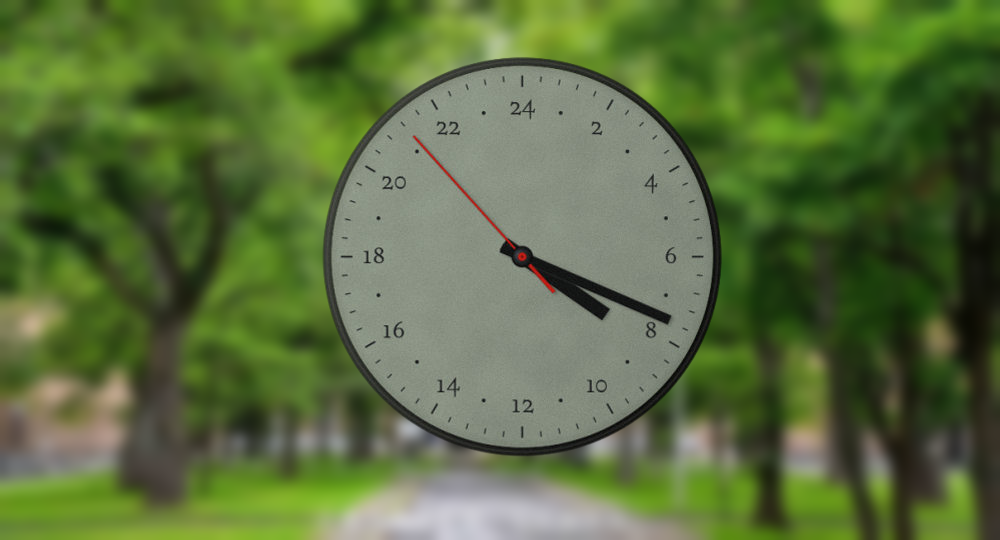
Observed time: 8:18:53
